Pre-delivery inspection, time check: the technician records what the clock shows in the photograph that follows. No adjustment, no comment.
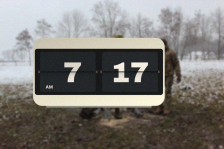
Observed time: 7:17
